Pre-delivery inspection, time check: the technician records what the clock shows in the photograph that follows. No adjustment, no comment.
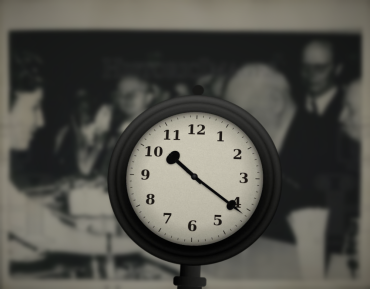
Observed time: 10:21
